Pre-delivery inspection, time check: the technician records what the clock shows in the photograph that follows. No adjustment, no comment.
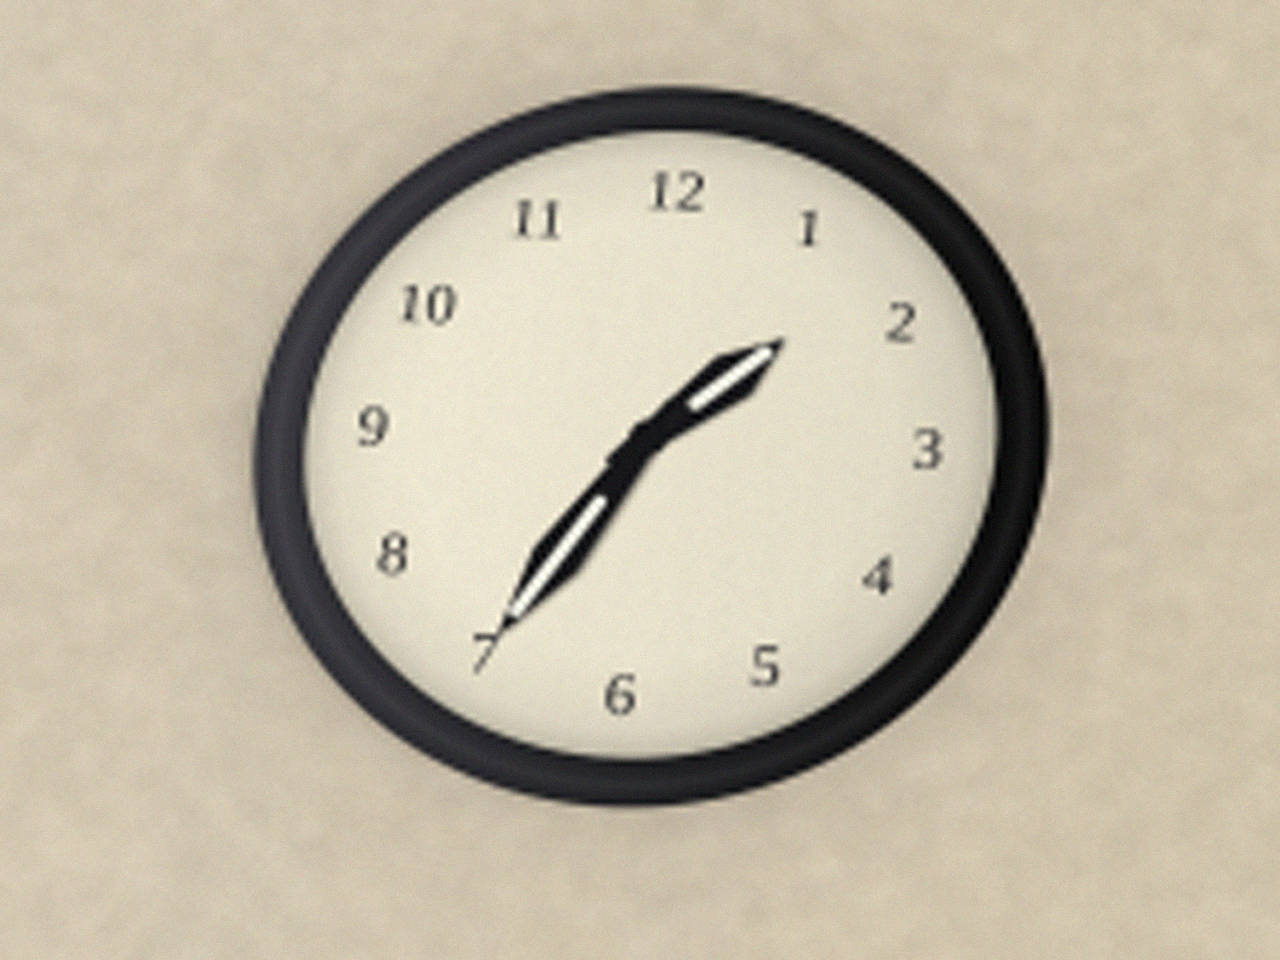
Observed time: 1:35
